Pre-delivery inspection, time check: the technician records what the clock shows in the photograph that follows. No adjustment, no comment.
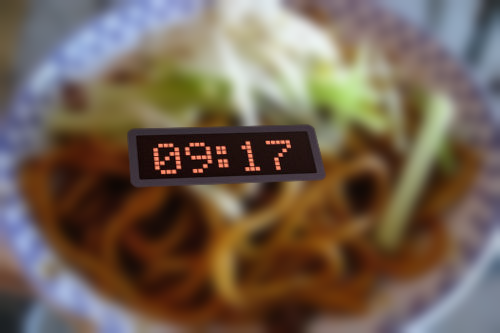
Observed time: 9:17
